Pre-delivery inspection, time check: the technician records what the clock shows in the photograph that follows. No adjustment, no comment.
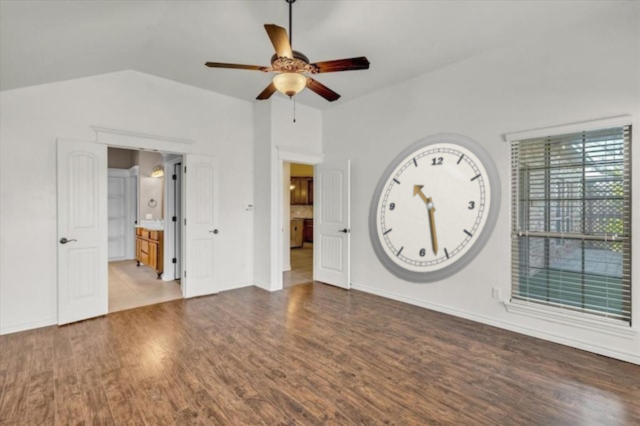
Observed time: 10:27
